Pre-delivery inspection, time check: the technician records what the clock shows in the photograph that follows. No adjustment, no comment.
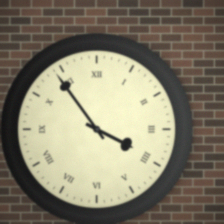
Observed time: 3:54
